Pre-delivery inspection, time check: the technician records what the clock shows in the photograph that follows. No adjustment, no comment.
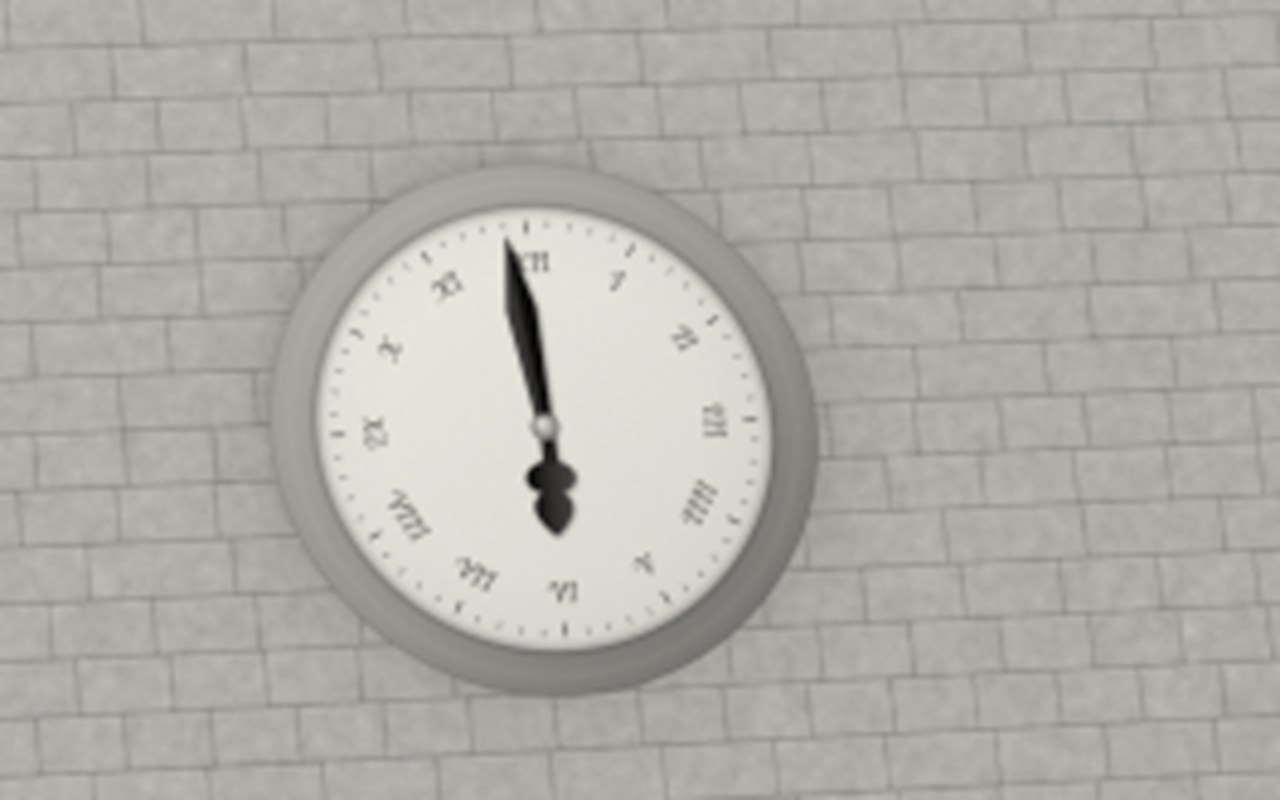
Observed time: 5:59
